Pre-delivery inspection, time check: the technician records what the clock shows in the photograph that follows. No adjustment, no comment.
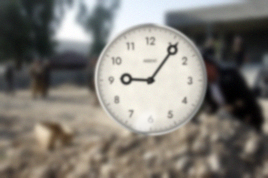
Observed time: 9:06
